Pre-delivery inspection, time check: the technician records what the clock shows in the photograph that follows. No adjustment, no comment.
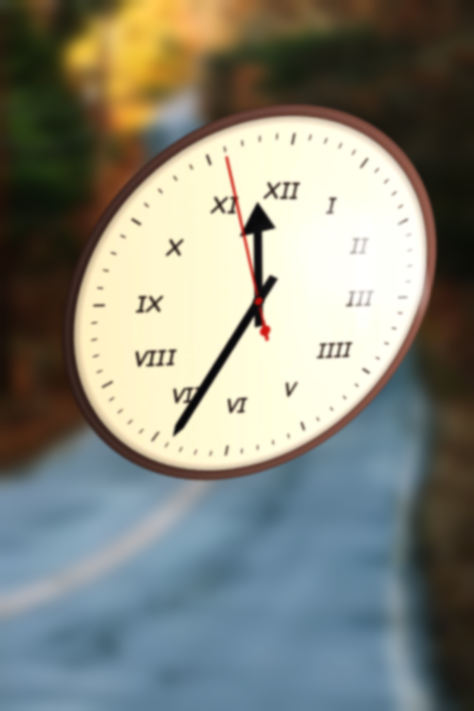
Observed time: 11:33:56
